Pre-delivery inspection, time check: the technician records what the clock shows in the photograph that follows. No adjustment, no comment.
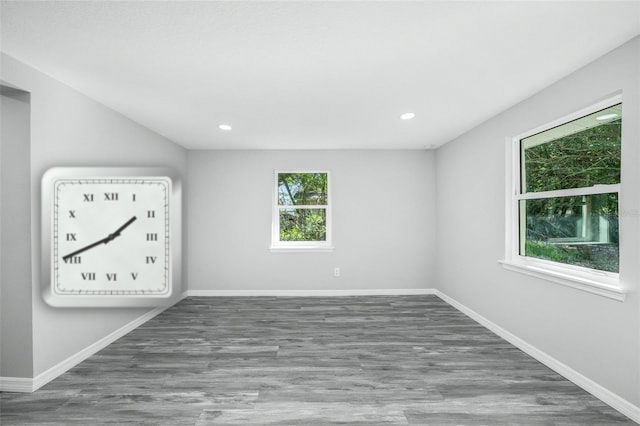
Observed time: 1:41
